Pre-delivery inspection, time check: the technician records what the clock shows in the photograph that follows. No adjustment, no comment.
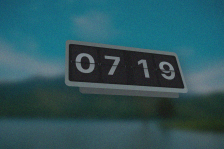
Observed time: 7:19
